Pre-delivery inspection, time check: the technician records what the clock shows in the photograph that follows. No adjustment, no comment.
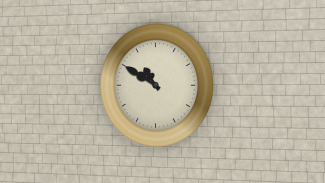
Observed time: 10:50
